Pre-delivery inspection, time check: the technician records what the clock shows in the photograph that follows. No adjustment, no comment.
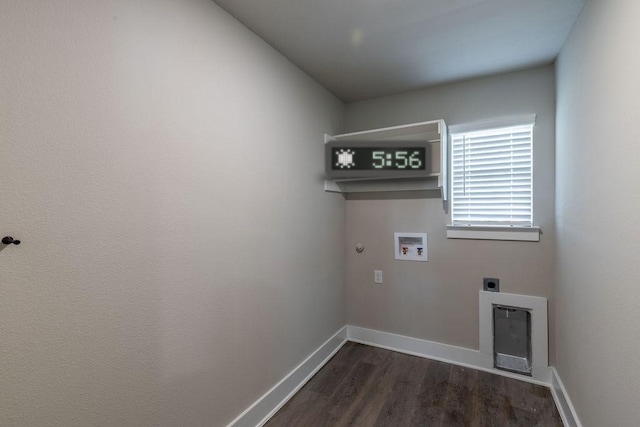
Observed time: 5:56
